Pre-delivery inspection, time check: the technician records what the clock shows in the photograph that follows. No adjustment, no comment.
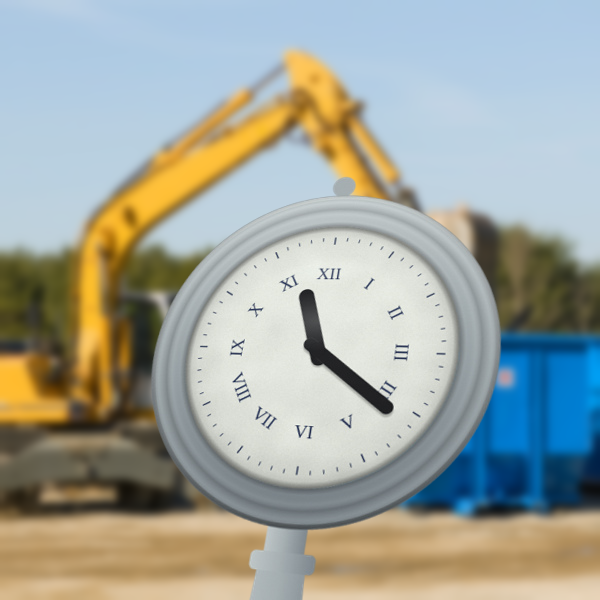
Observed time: 11:21
